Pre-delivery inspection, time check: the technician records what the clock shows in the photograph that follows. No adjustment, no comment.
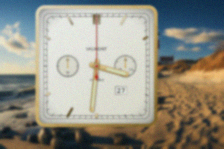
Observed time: 3:31
